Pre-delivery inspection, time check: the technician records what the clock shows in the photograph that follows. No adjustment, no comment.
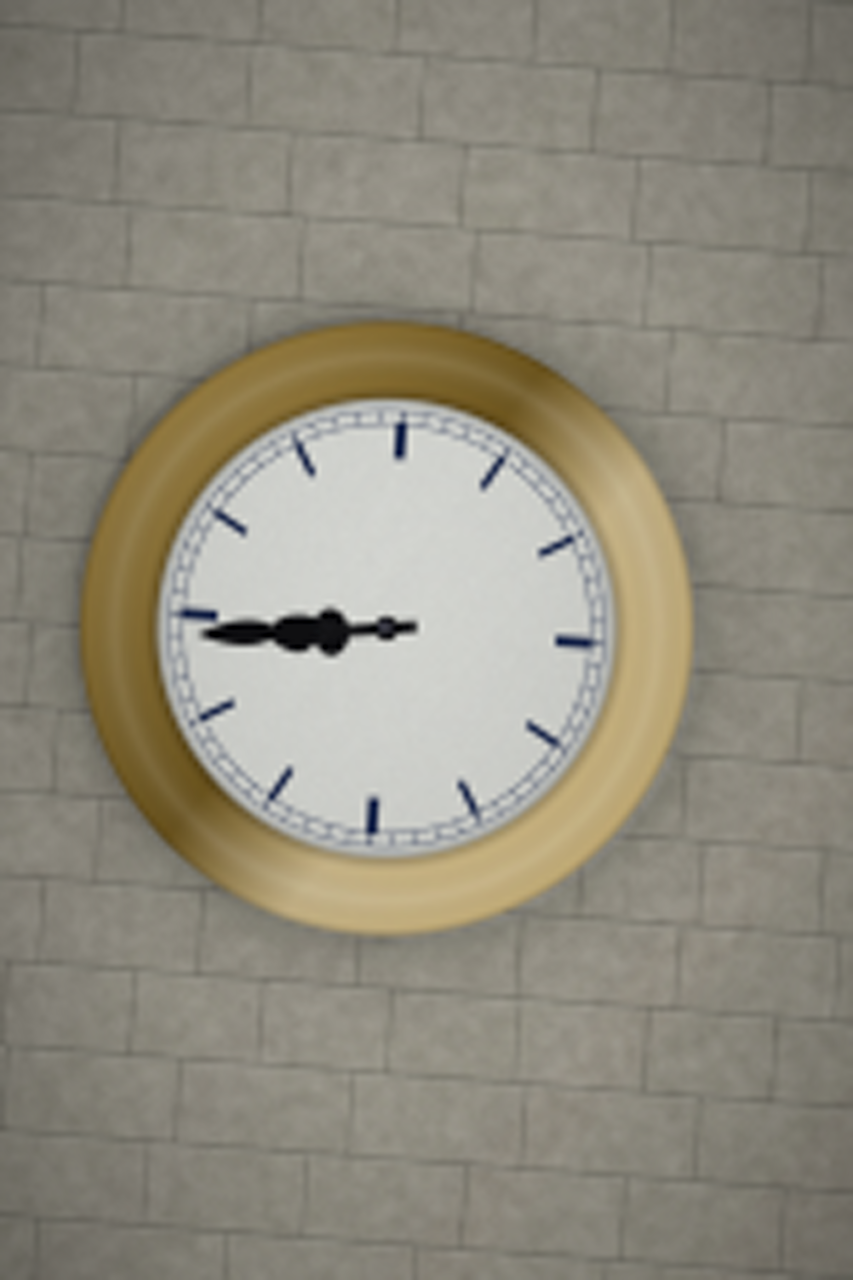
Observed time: 8:44
